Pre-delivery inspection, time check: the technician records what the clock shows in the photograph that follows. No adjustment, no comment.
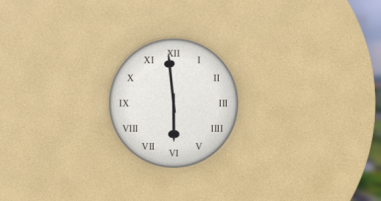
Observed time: 5:59
